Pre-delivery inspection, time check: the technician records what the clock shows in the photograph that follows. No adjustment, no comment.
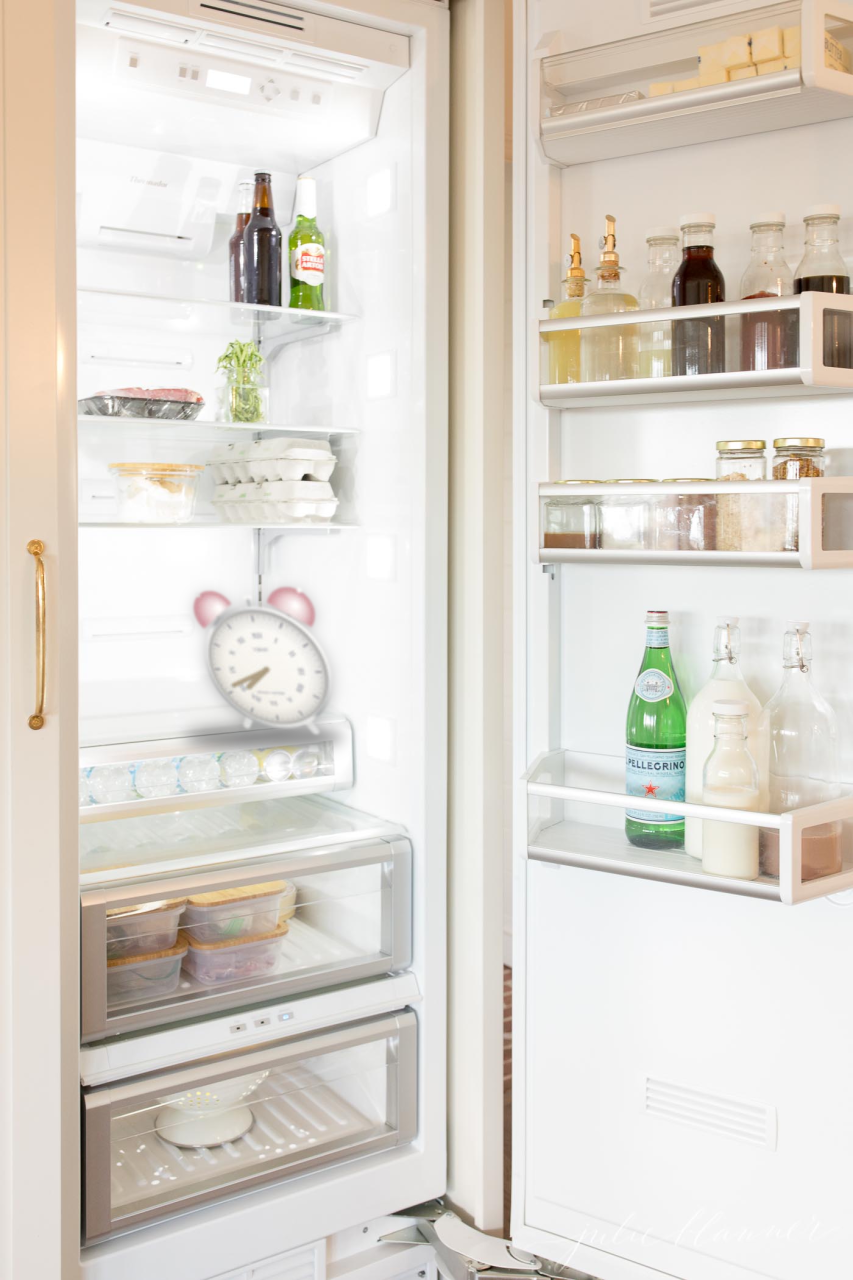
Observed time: 7:41
